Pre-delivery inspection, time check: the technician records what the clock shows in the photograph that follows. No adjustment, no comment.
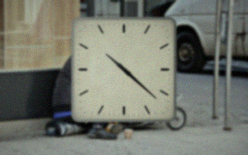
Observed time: 10:22
